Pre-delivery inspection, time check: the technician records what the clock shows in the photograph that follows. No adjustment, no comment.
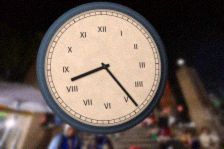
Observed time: 8:24
